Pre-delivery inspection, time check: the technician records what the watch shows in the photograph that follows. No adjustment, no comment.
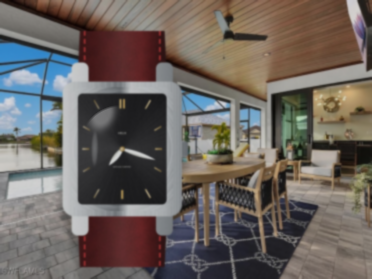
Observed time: 7:18
